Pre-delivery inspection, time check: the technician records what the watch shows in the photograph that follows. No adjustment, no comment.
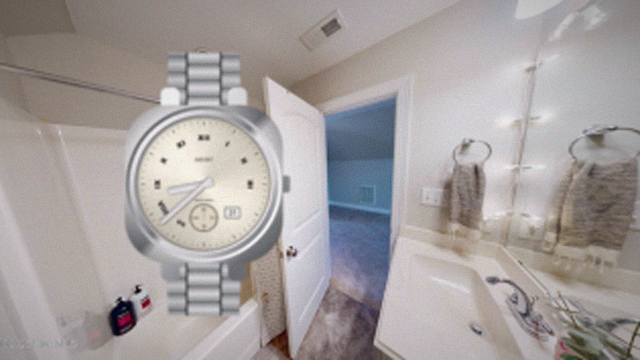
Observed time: 8:38
